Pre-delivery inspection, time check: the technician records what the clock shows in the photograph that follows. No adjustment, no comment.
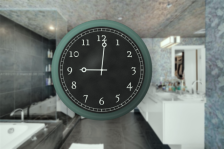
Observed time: 9:01
